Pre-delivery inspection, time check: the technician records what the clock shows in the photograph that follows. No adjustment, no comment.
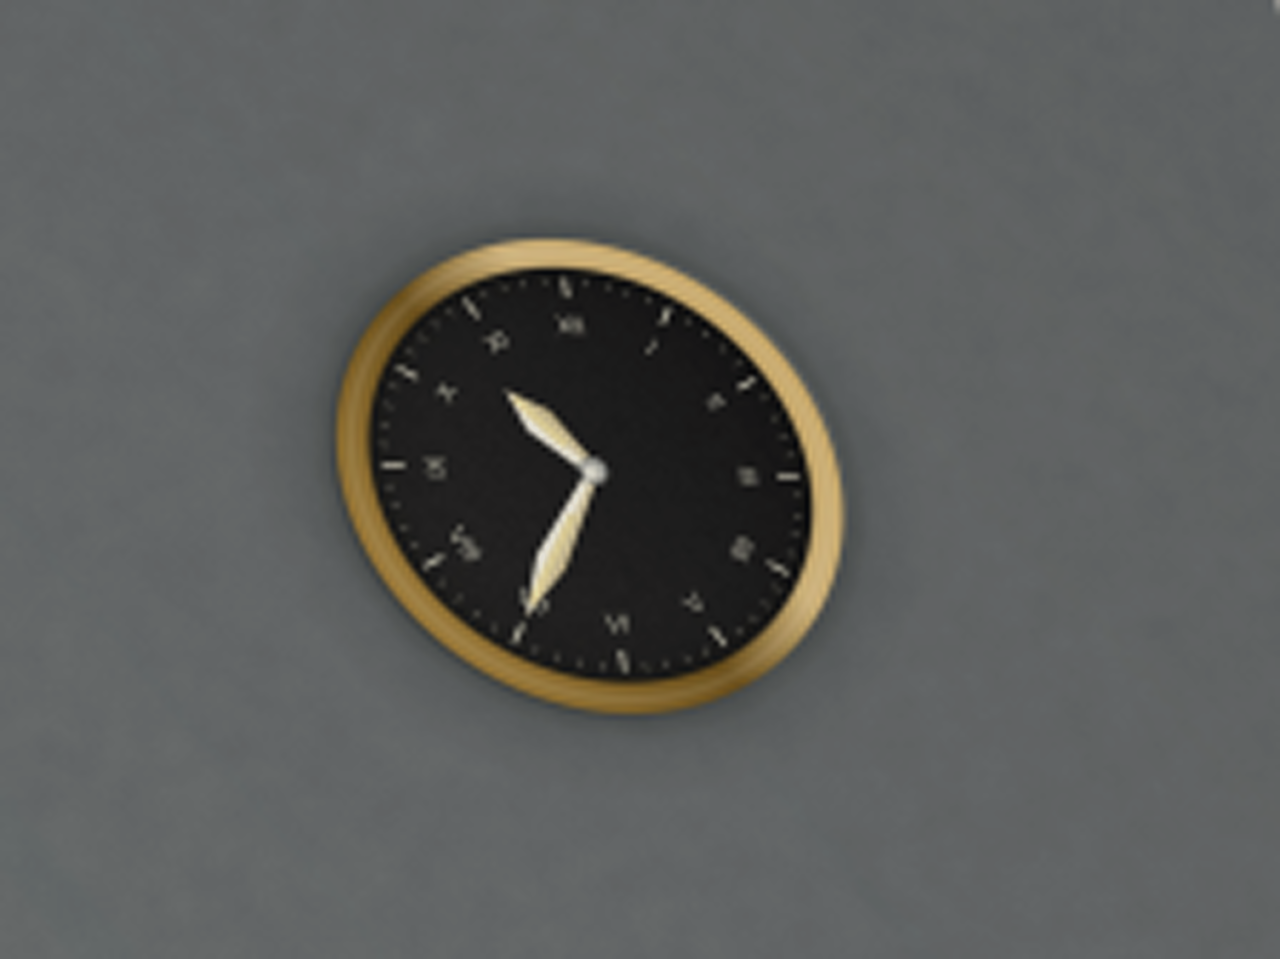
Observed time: 10:35
